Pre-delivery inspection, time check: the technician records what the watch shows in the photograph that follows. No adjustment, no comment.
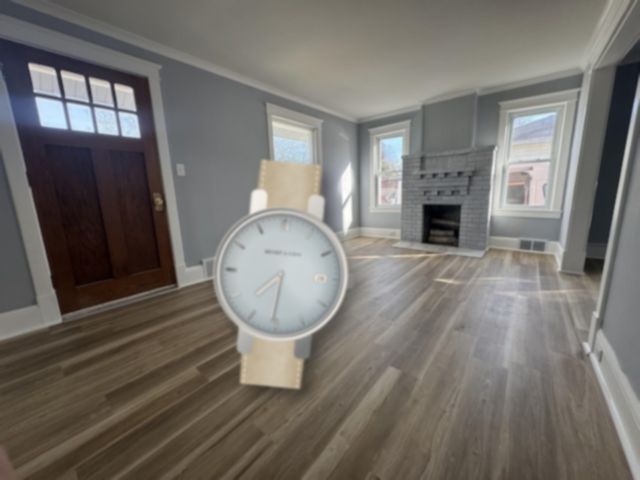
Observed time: 7:31
